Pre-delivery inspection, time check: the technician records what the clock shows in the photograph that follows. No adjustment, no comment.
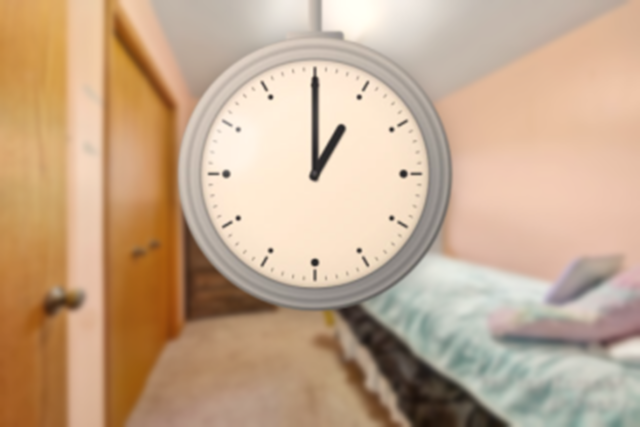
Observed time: 1:00
